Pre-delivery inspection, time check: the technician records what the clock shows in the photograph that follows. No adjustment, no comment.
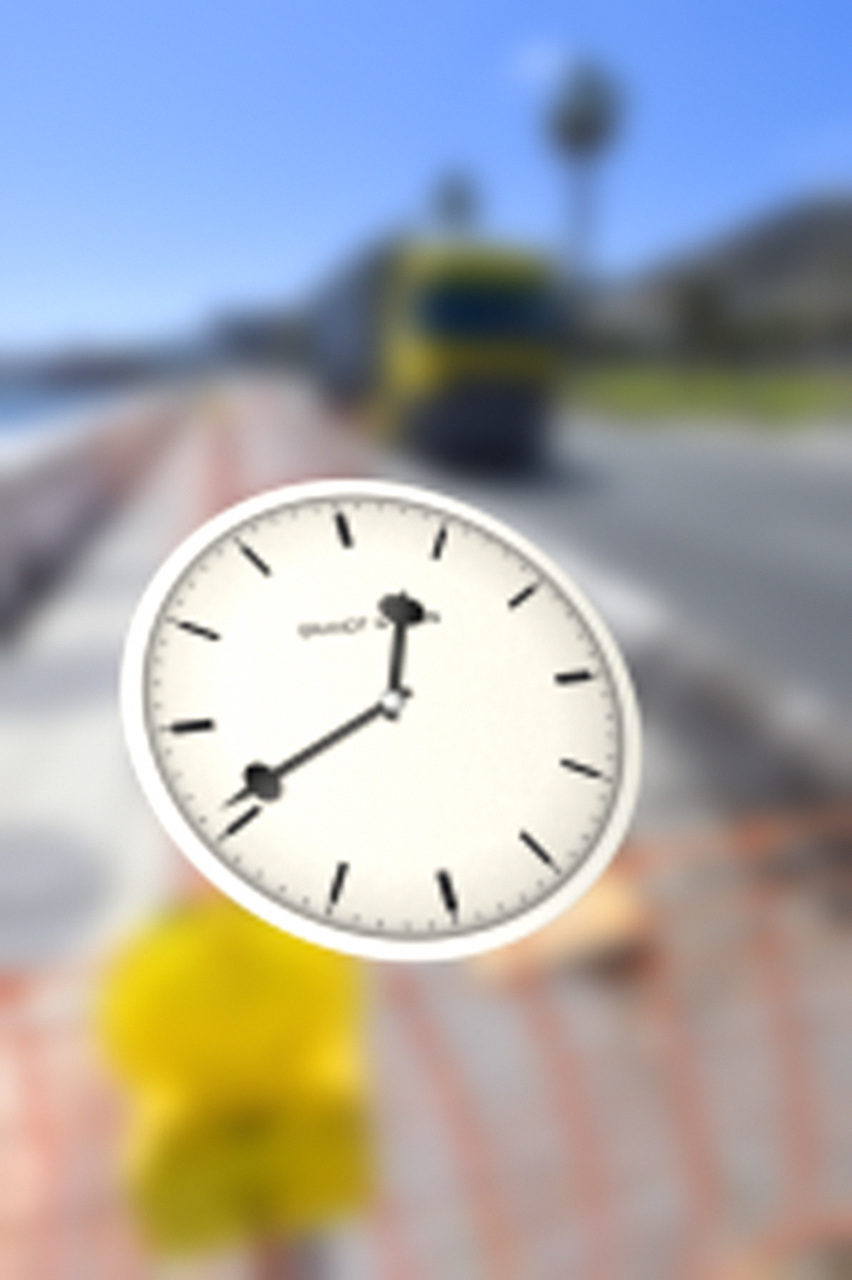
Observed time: 12:41
